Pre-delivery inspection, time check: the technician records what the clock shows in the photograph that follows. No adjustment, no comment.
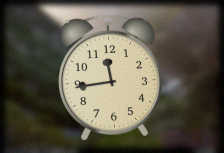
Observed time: 11:44
